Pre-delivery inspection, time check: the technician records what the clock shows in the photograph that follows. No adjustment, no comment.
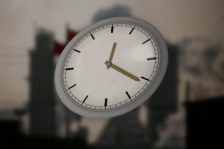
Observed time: 12:21
